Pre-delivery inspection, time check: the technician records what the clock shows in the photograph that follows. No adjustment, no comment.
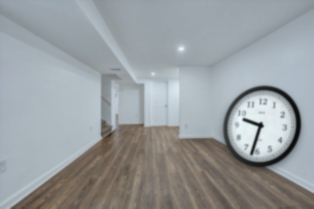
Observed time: 9:32
